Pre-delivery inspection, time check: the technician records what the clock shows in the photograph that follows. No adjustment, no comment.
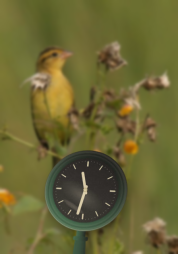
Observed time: 11:32
